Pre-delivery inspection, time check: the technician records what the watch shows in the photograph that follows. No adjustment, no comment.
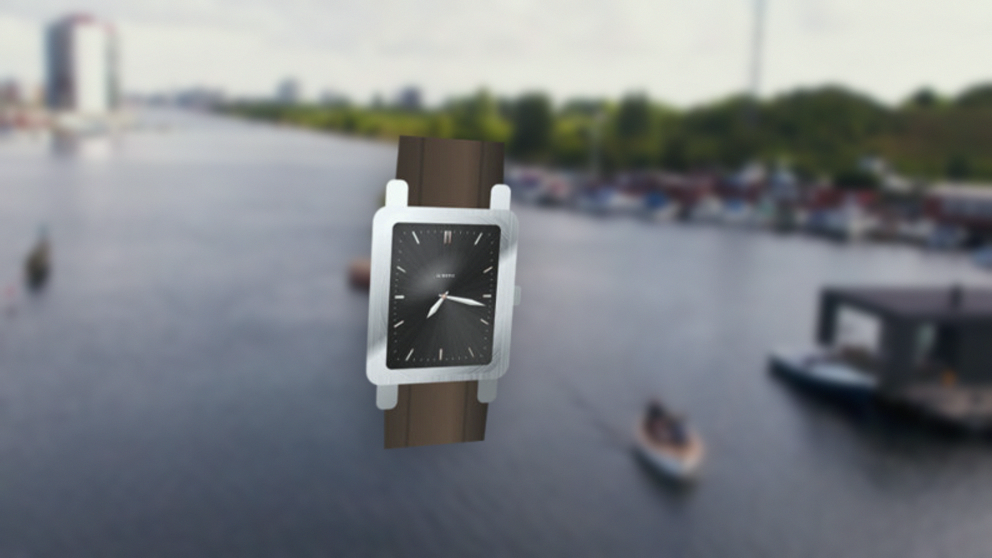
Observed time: 7:17
